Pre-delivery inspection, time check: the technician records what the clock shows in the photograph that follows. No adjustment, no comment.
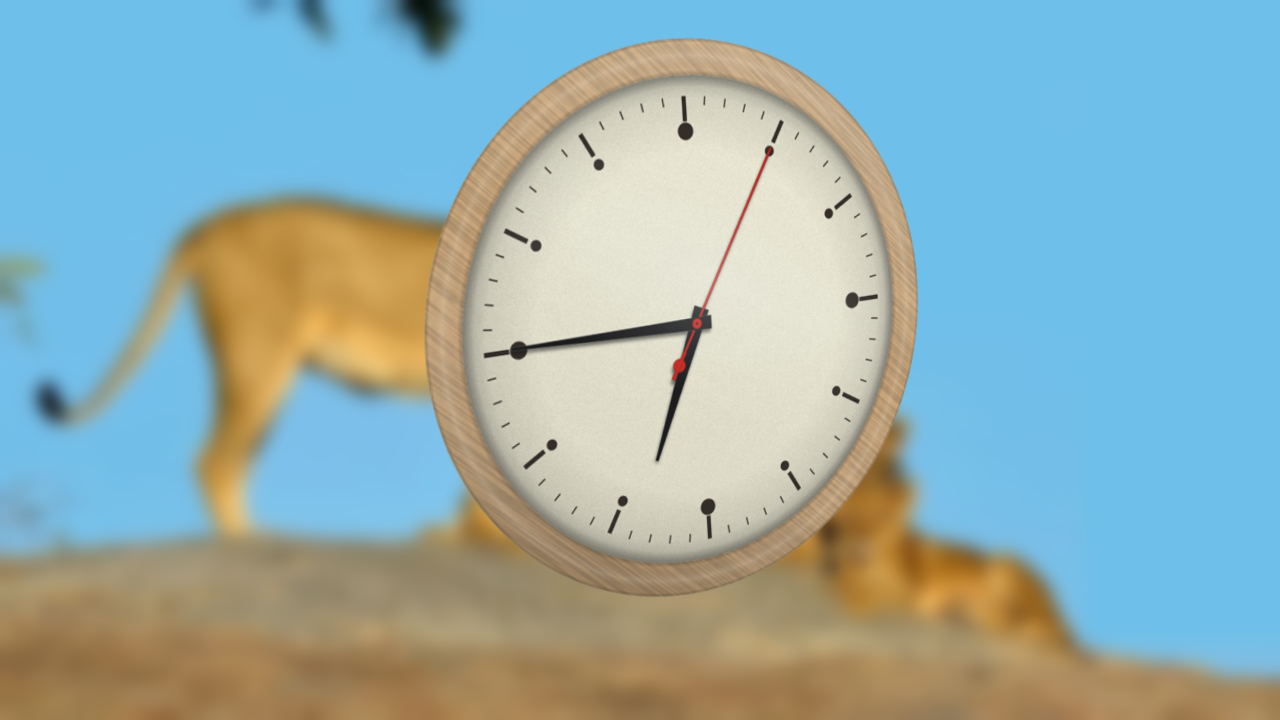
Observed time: 6:45:05
